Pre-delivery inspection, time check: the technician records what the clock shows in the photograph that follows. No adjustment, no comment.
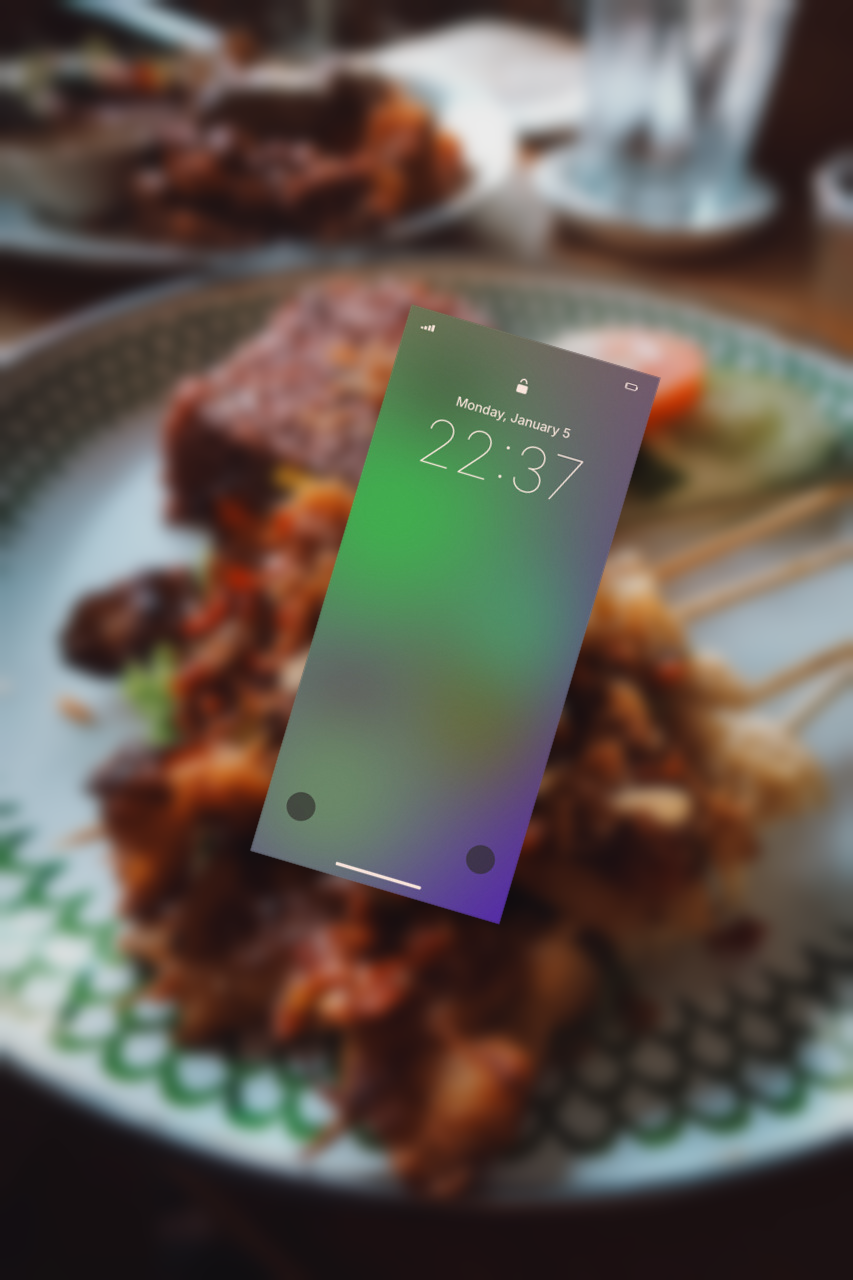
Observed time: 22:37
